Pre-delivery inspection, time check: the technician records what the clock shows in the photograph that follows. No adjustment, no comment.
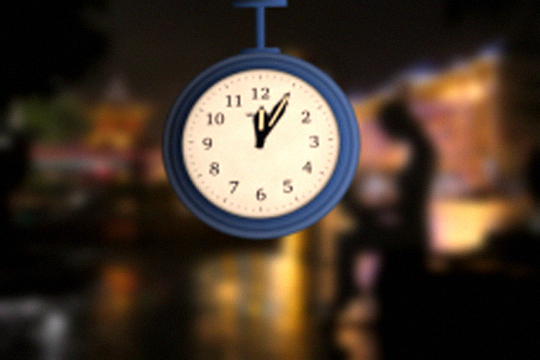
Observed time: 12:05
